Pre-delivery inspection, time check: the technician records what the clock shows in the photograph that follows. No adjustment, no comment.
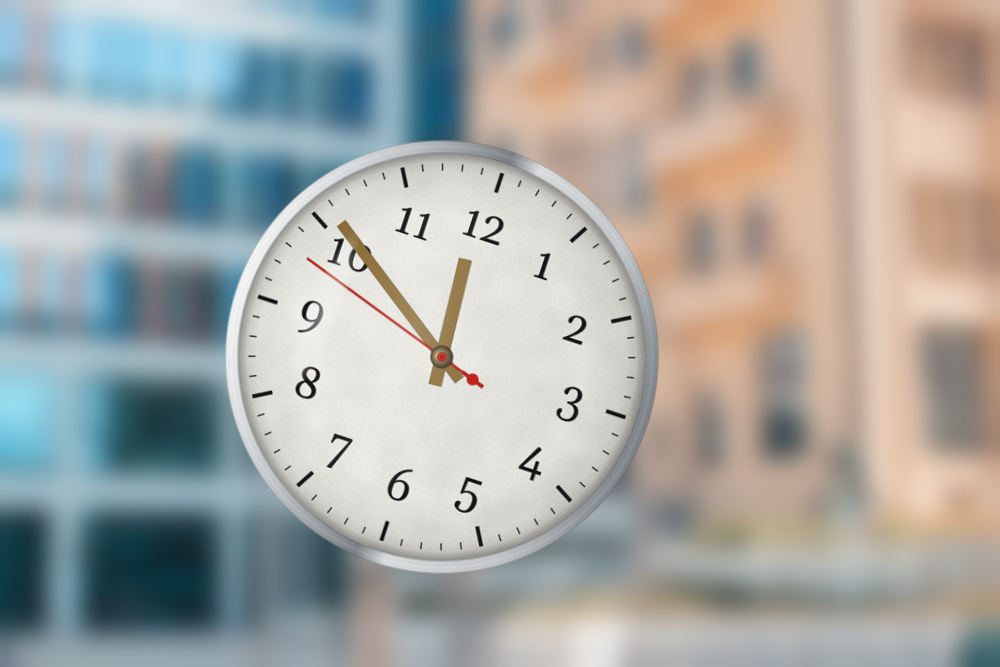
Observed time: 11:50:48
